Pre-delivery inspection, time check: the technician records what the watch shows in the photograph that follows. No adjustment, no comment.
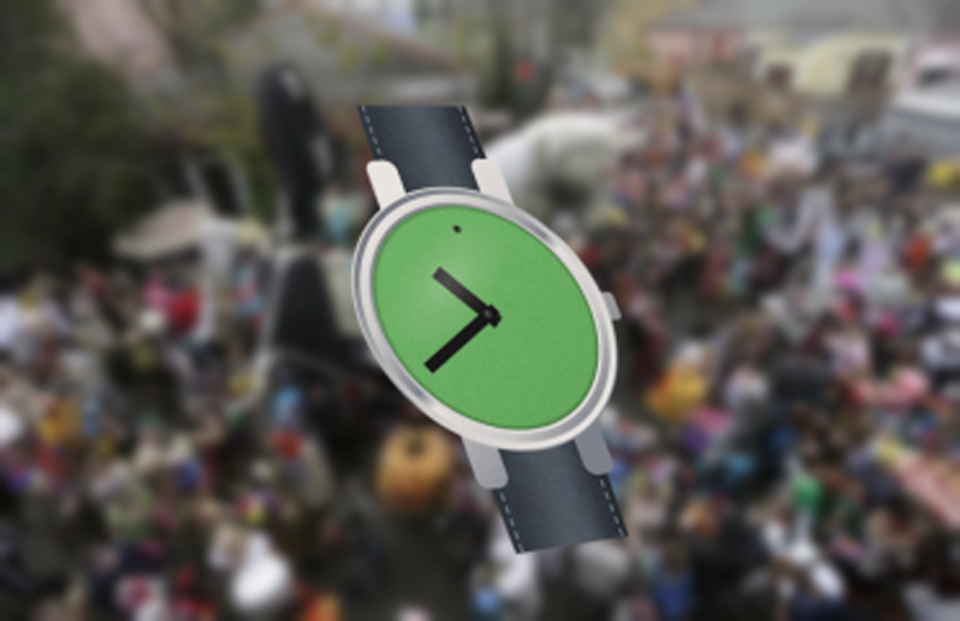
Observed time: 10:40
